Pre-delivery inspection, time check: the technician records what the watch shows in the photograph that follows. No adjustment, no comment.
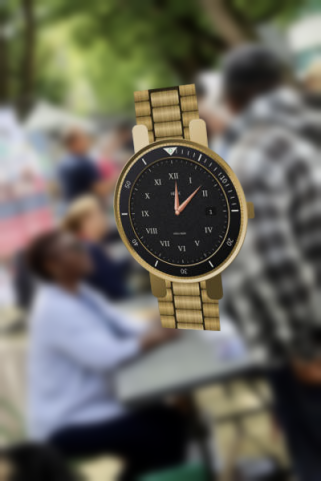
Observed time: 12:08
